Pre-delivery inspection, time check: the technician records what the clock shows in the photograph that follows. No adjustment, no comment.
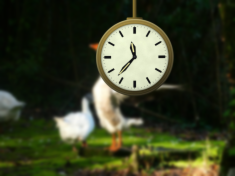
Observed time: 11:37
